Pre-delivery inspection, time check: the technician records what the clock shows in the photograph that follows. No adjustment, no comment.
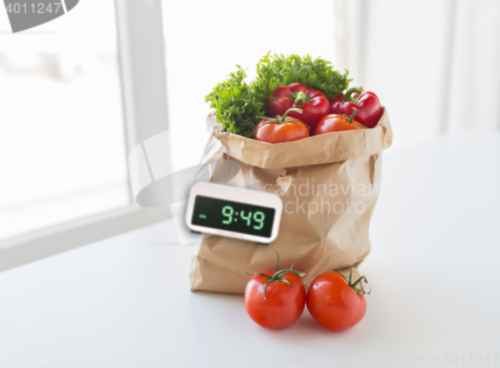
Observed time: 9:49
